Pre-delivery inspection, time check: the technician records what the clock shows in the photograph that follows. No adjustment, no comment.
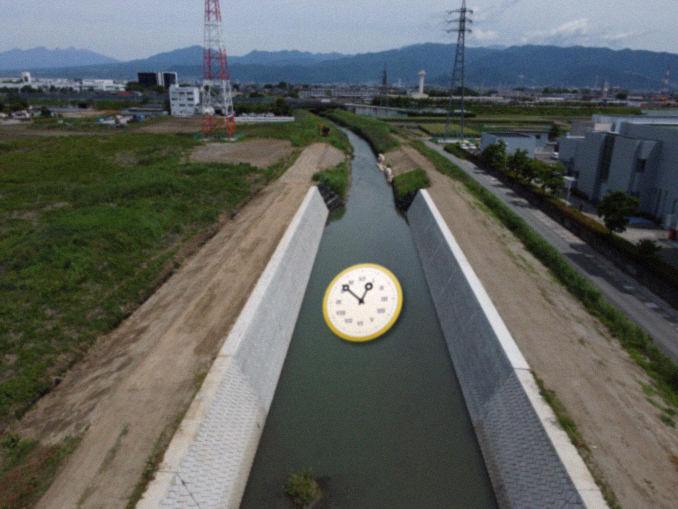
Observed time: 12:52
